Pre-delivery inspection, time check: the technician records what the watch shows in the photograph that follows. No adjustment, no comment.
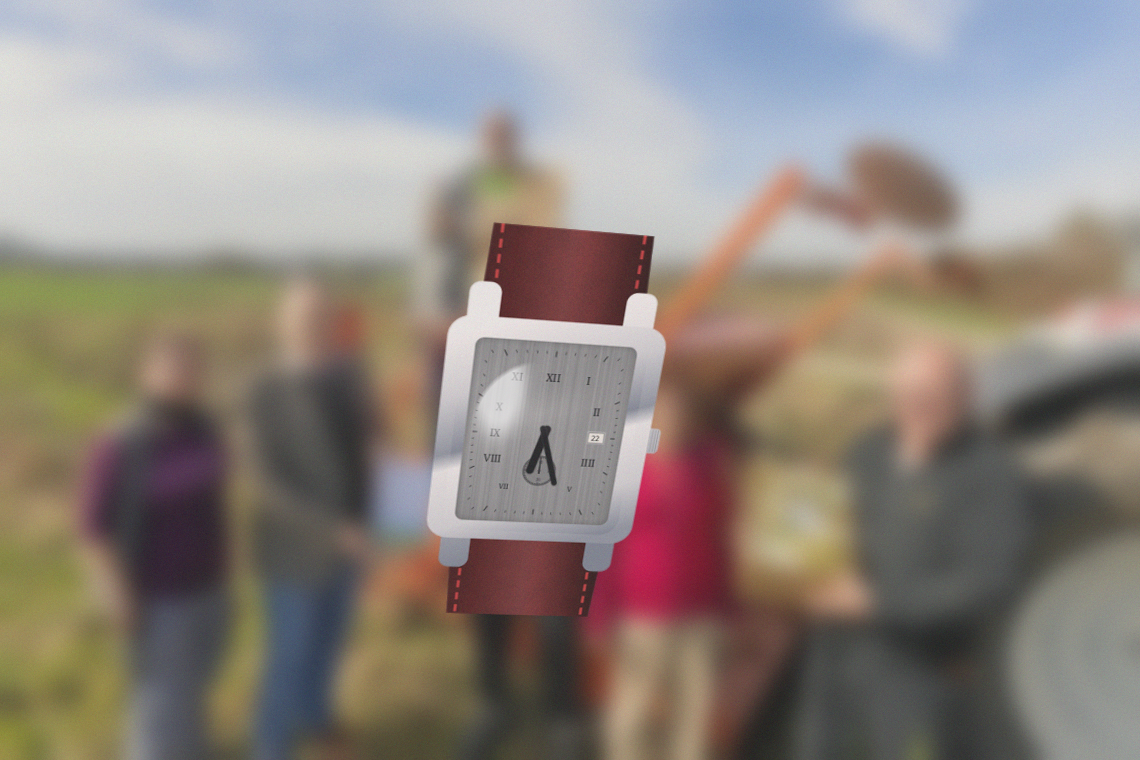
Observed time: 6:27
